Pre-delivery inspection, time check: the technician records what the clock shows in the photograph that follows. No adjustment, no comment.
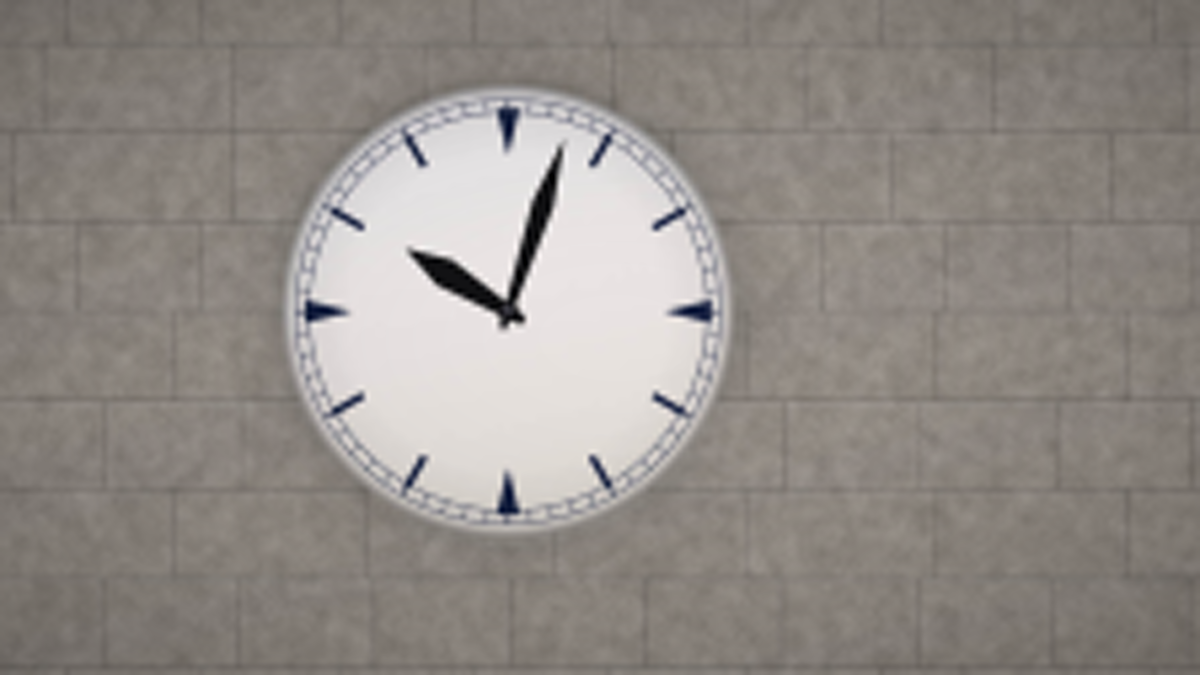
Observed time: 10:03
